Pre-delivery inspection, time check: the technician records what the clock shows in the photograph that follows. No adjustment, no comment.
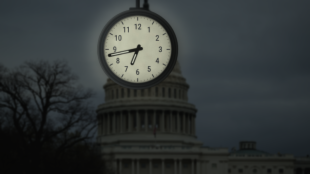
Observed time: 6:43
